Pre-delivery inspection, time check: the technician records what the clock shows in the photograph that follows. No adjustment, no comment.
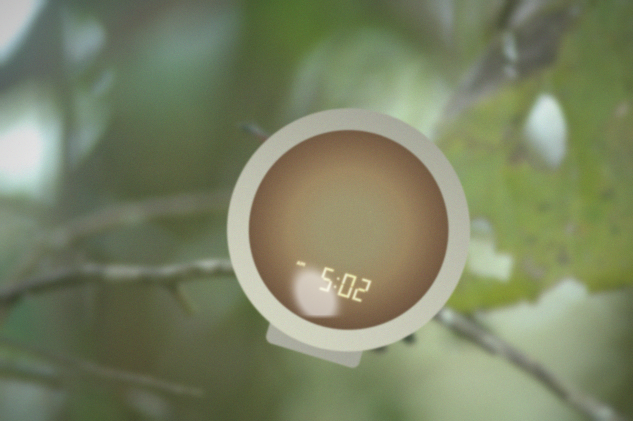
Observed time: 5:02
